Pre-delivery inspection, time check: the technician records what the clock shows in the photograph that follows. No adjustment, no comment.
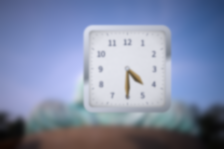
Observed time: 4:30
